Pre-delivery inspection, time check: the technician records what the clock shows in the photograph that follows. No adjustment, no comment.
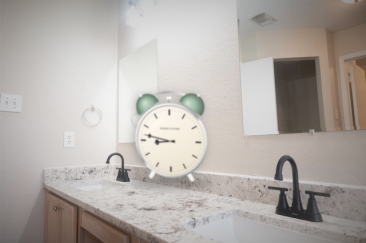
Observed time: 8:47
